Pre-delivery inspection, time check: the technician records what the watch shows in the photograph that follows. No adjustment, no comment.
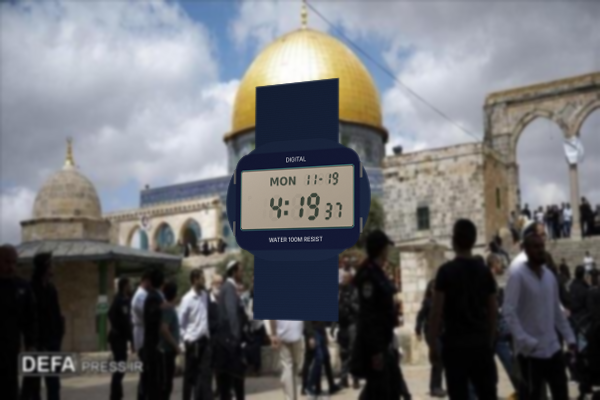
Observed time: 4:19:37
